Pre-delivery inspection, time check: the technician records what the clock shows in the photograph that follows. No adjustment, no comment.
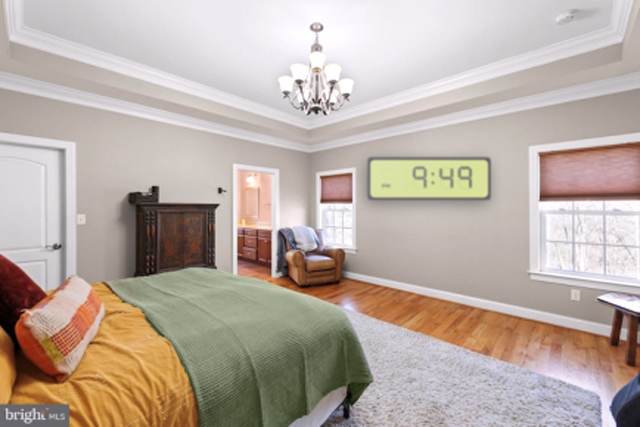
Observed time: 9:49
